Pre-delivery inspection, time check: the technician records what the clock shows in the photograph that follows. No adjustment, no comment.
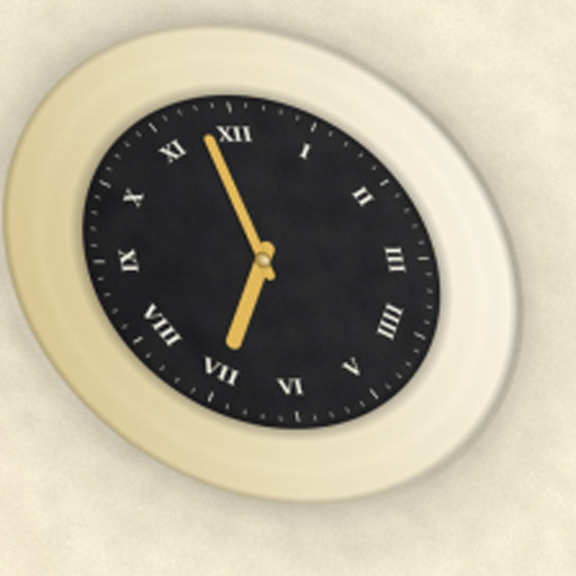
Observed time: 6:58
